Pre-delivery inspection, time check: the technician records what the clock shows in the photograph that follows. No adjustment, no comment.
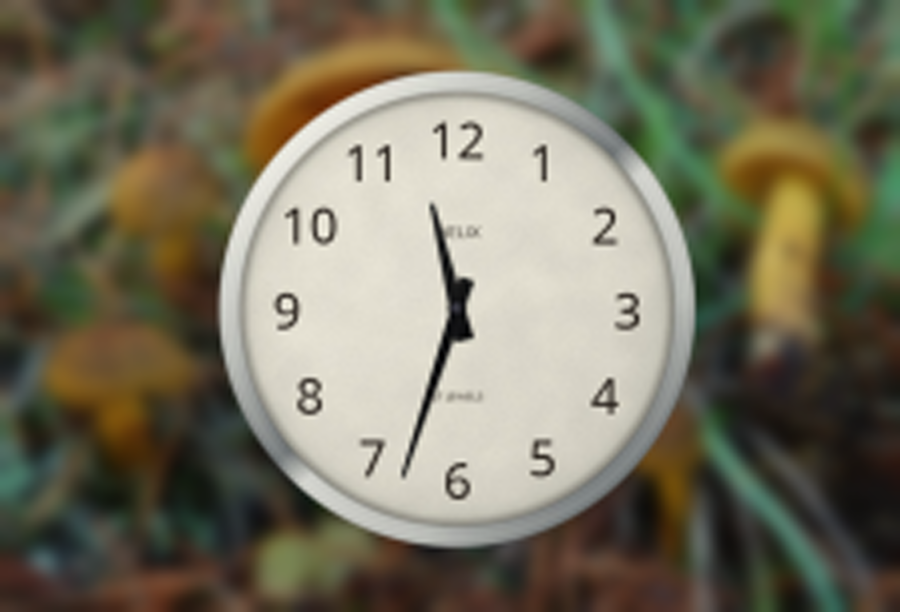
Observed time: 11:33
